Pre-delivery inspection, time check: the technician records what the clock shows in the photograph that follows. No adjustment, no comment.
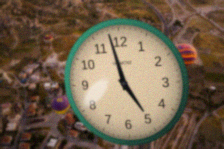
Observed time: 4:58
